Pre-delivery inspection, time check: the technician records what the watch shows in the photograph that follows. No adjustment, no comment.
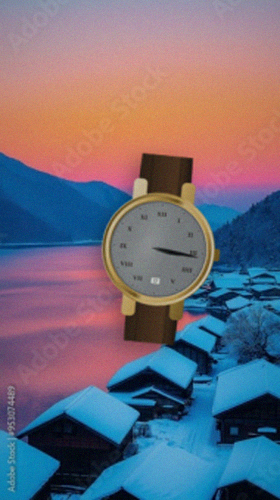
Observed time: 3:16
